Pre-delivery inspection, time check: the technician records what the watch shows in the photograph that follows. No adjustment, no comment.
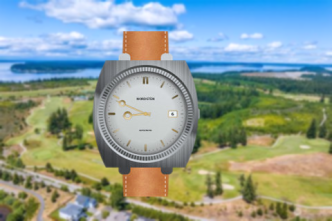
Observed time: 8:49
